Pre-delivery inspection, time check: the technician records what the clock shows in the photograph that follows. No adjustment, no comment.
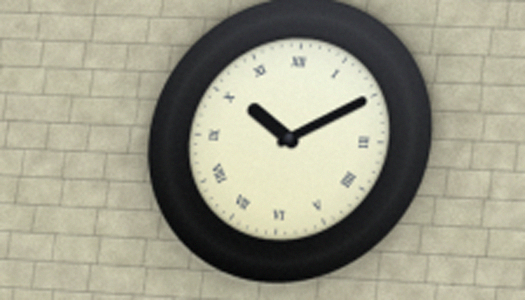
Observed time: 10:10
